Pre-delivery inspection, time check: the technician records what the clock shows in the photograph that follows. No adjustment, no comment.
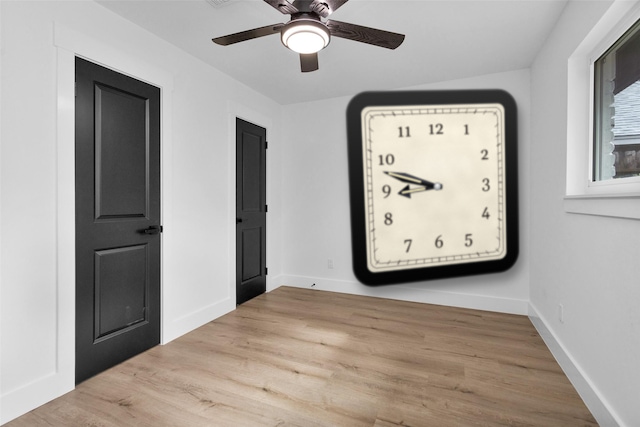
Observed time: 8:48
